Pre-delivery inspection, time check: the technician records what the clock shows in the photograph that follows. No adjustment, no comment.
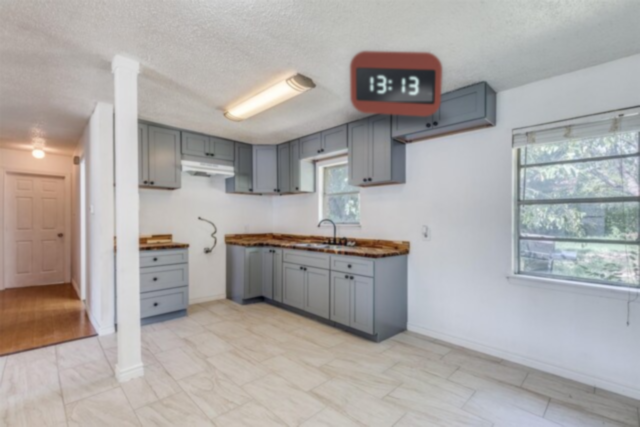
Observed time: 13:13
